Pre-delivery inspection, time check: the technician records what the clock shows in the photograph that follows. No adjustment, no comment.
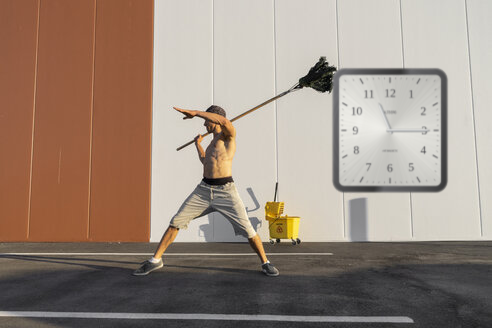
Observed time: 11:15
